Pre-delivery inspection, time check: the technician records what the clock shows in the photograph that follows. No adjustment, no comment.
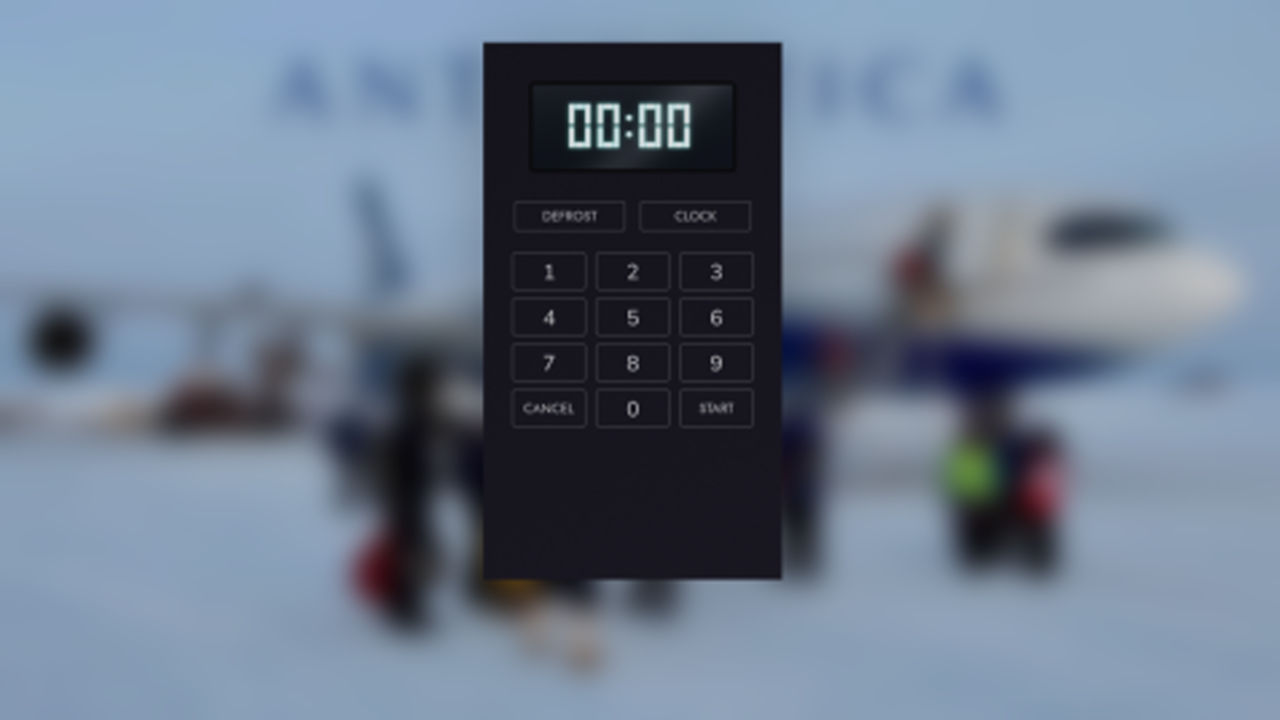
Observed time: 0:00
